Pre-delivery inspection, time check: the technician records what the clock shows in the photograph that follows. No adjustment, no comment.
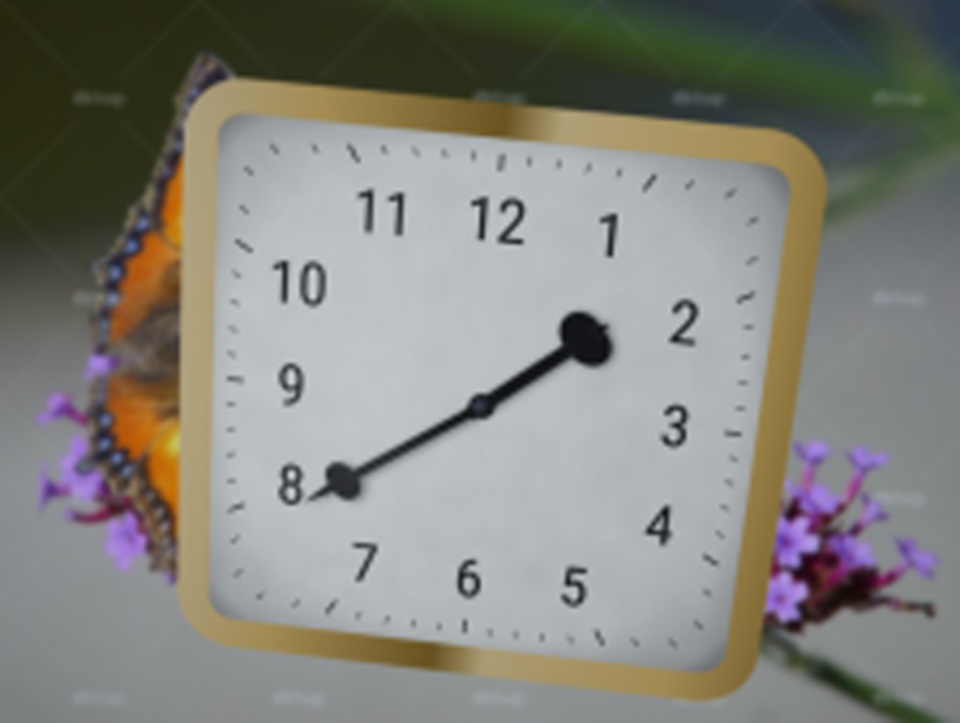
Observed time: 1:39
